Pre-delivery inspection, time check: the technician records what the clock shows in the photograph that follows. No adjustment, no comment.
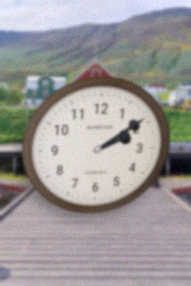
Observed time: 2:09
